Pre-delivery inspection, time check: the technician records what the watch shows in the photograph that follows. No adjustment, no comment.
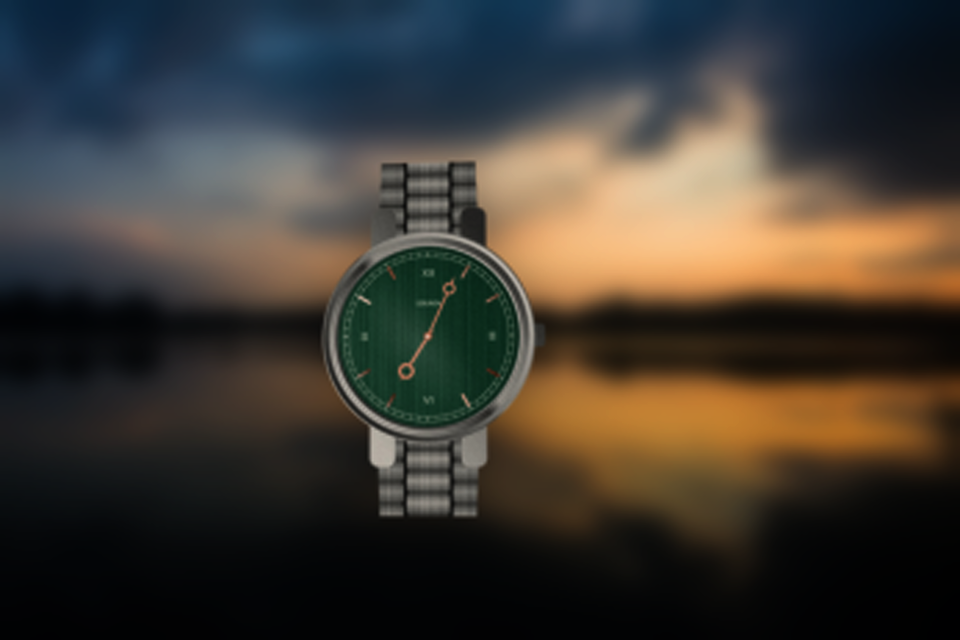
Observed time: 7:04
